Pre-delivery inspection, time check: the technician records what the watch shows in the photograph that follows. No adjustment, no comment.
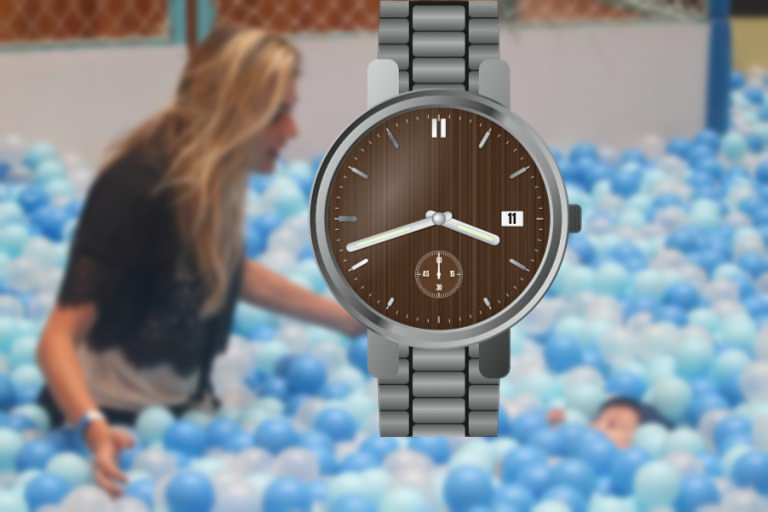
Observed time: 3:42
